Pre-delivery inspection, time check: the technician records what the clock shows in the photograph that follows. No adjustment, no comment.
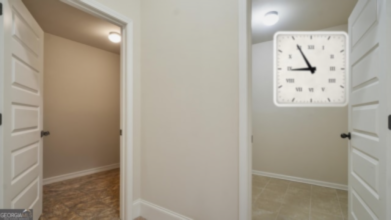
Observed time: 8:55
